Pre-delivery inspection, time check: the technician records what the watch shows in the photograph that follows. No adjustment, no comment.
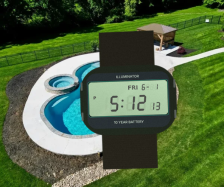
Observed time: 5:12:13
